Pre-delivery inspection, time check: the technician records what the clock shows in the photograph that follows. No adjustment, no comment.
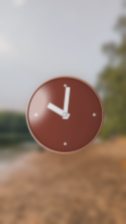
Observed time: 10:01
